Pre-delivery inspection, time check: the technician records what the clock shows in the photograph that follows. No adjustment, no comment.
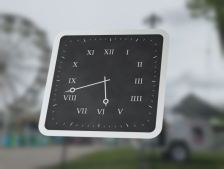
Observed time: 5:42
